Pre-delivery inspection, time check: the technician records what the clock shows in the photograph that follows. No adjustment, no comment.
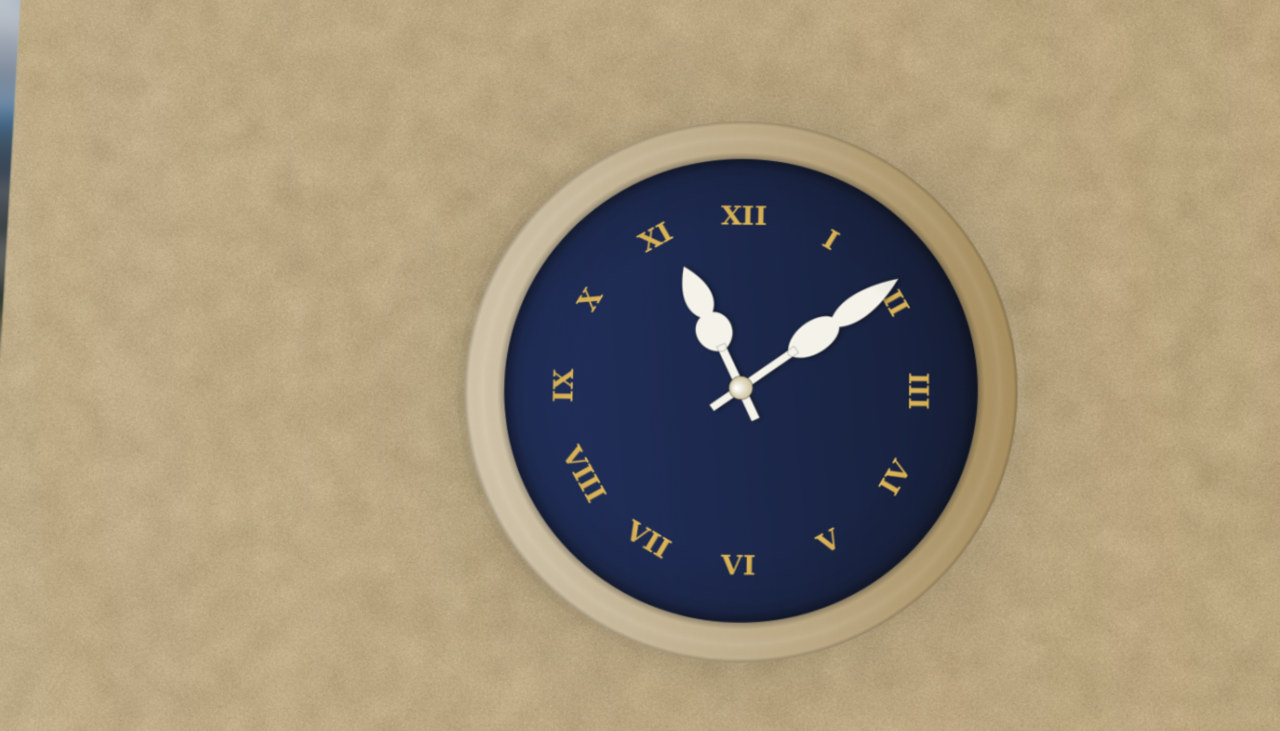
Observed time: 11:09
